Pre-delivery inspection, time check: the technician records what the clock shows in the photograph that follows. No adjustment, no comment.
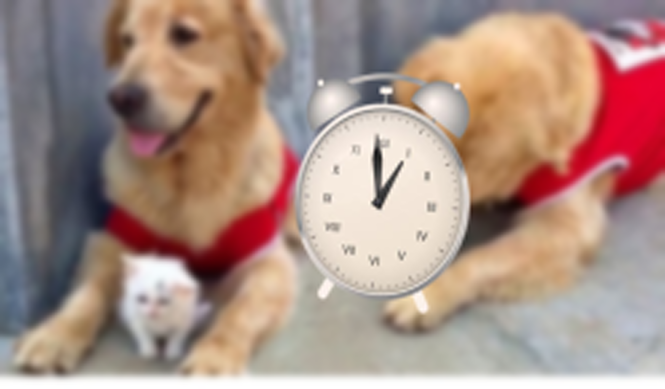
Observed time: 12:59
